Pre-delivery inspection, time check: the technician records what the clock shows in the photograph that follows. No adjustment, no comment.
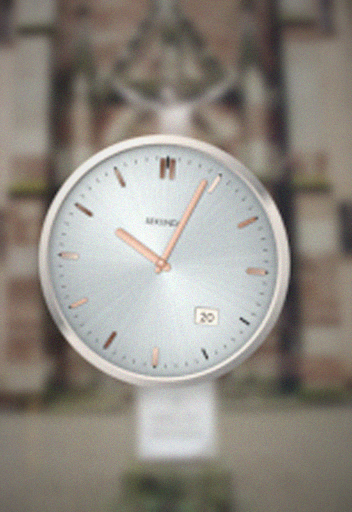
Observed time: 10:04
